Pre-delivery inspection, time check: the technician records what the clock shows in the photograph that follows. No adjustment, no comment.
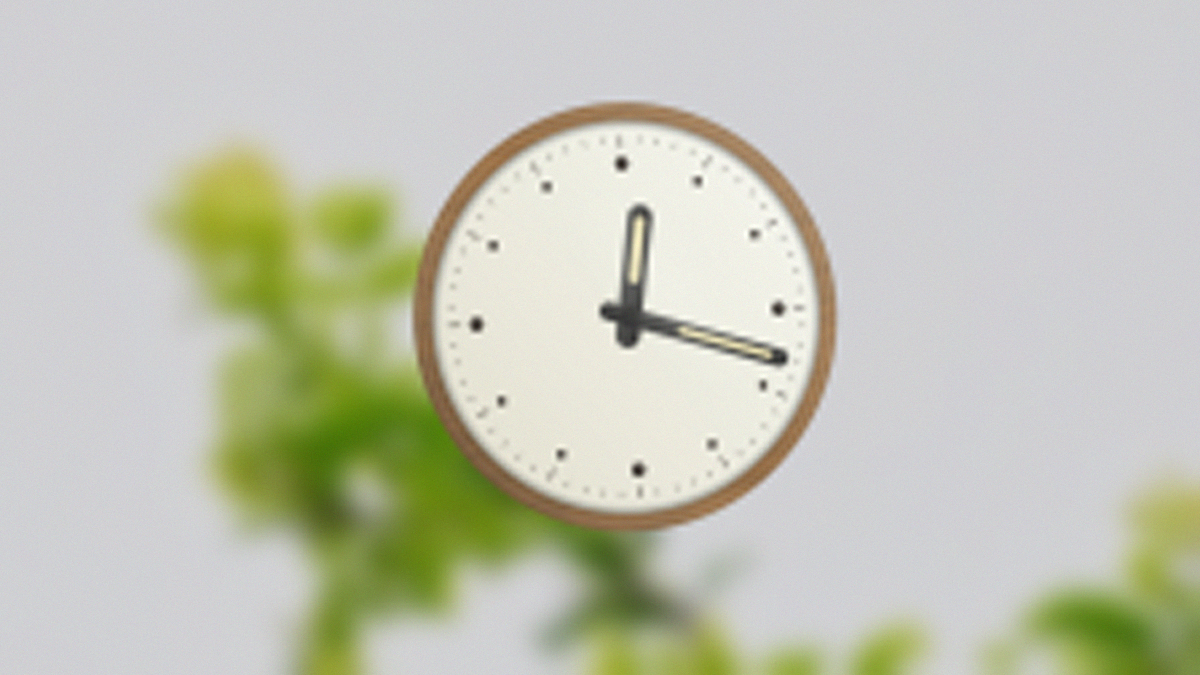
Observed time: 12:18
